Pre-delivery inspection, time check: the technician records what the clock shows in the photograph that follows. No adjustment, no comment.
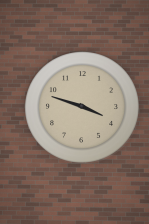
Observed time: 3:48
